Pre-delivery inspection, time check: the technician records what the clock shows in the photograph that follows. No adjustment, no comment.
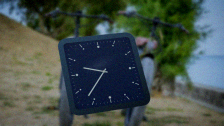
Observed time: 9:37
